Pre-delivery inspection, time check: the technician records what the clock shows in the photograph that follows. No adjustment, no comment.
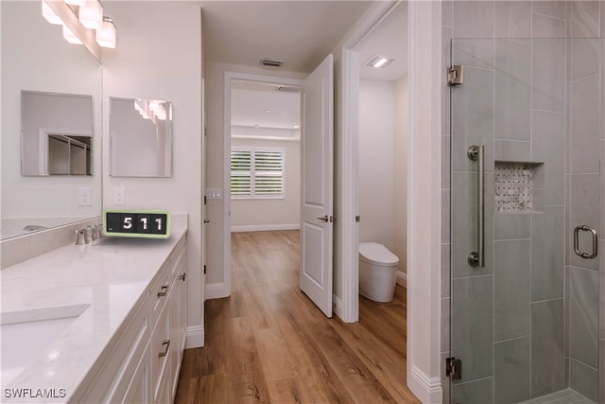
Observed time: 5:11
